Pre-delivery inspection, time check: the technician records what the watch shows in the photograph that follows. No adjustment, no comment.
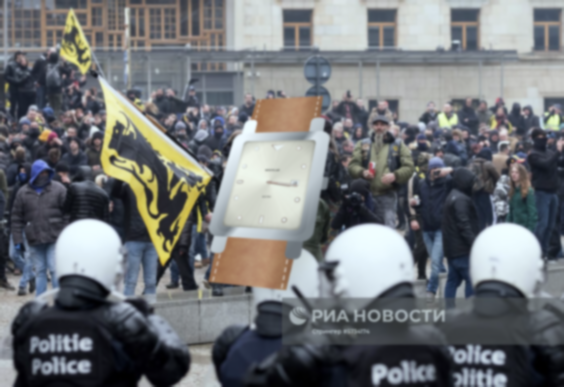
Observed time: 3:16
